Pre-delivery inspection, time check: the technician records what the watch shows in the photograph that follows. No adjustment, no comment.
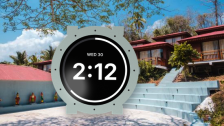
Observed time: 2:12
